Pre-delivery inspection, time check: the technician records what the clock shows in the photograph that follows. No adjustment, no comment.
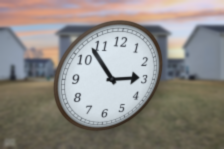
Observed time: 2:53
